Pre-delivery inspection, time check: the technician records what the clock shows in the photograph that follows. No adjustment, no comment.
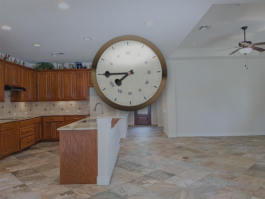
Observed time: 7:45
